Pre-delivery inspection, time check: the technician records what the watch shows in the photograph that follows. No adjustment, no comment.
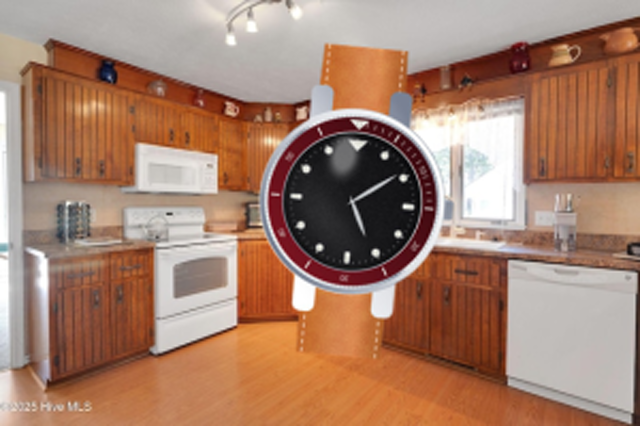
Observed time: 5:09
